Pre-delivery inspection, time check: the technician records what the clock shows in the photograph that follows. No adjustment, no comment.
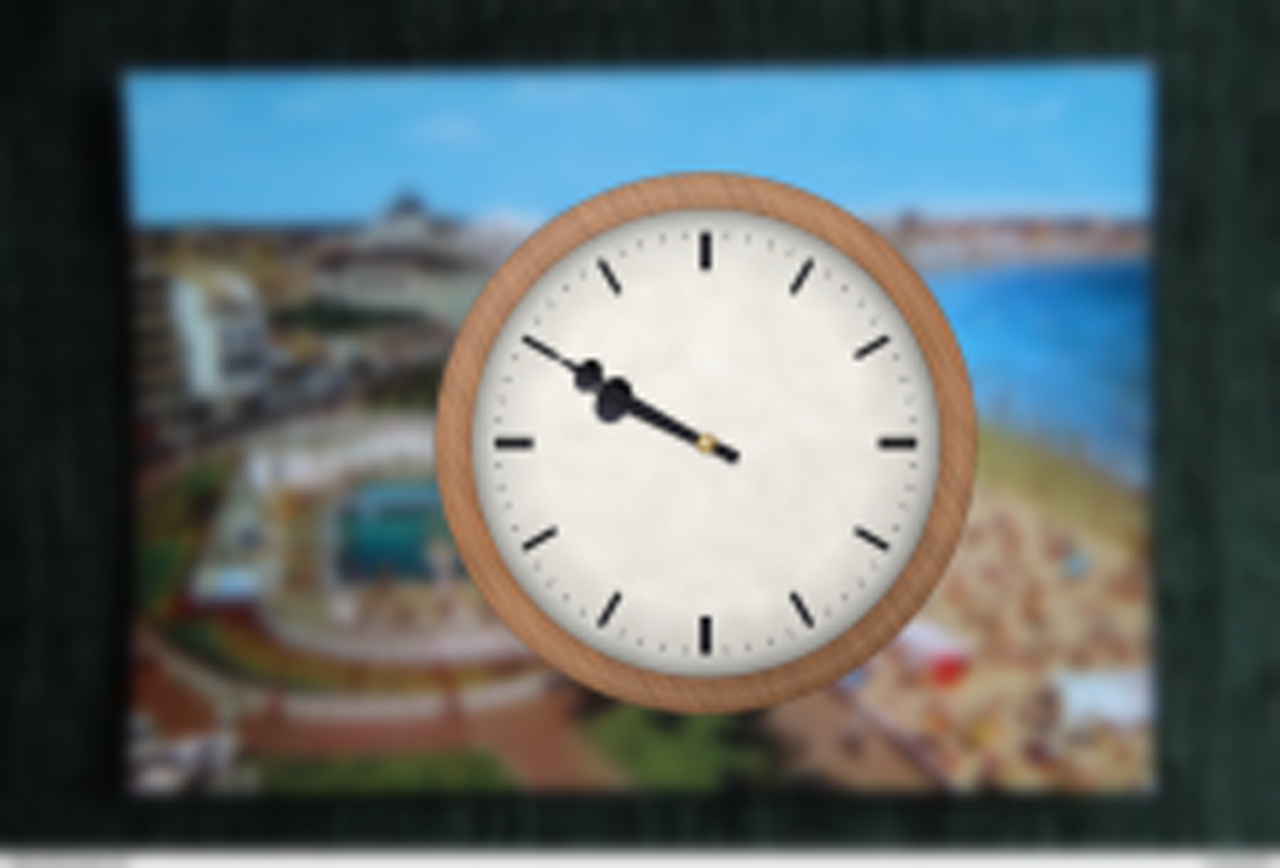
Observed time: 9:50
